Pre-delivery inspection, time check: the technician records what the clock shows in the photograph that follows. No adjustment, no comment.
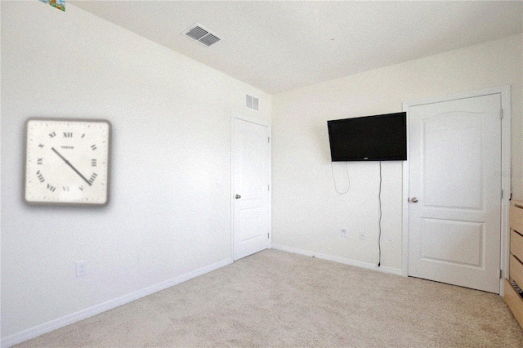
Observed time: 10:22
